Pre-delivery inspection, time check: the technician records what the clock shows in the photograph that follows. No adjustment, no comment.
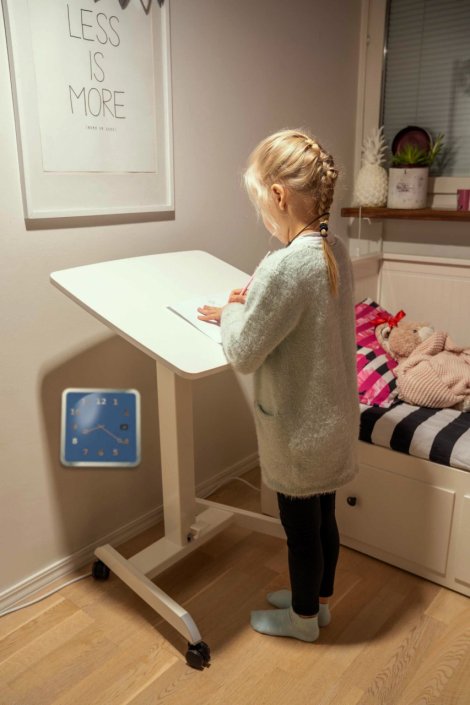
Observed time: 8:21
